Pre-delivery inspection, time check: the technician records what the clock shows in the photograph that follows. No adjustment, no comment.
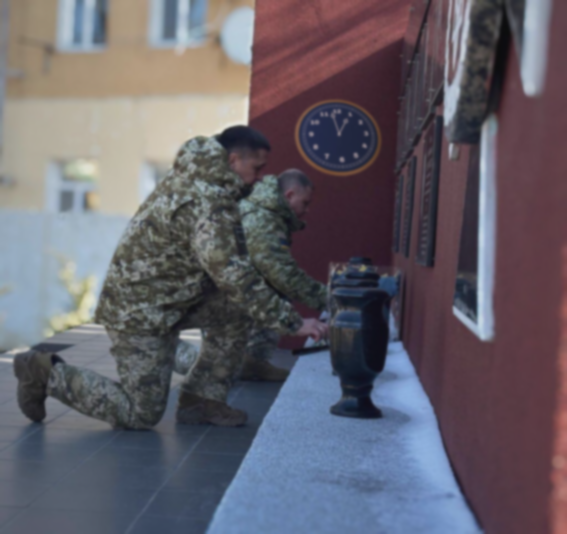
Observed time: 12:58
